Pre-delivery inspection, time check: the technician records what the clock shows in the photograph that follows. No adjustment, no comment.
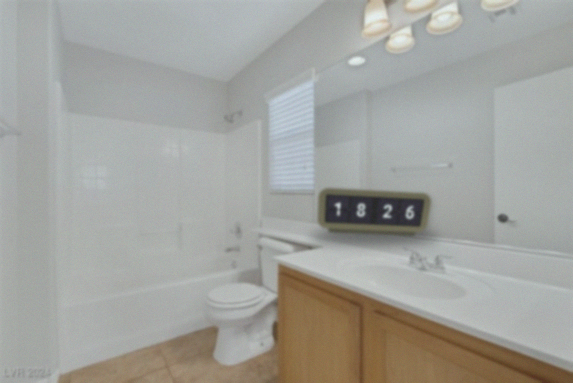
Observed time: 18:26
